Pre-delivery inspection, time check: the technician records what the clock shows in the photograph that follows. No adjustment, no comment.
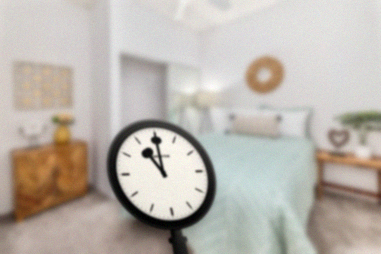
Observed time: 11:00
